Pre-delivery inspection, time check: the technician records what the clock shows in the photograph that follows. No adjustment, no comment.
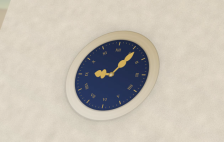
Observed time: 9:06
